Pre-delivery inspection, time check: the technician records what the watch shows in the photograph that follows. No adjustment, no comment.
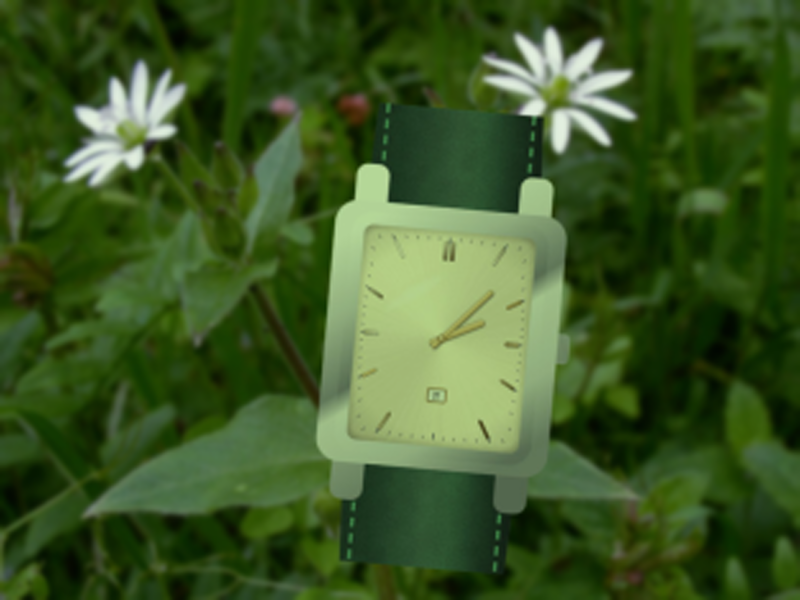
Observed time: 2:07
